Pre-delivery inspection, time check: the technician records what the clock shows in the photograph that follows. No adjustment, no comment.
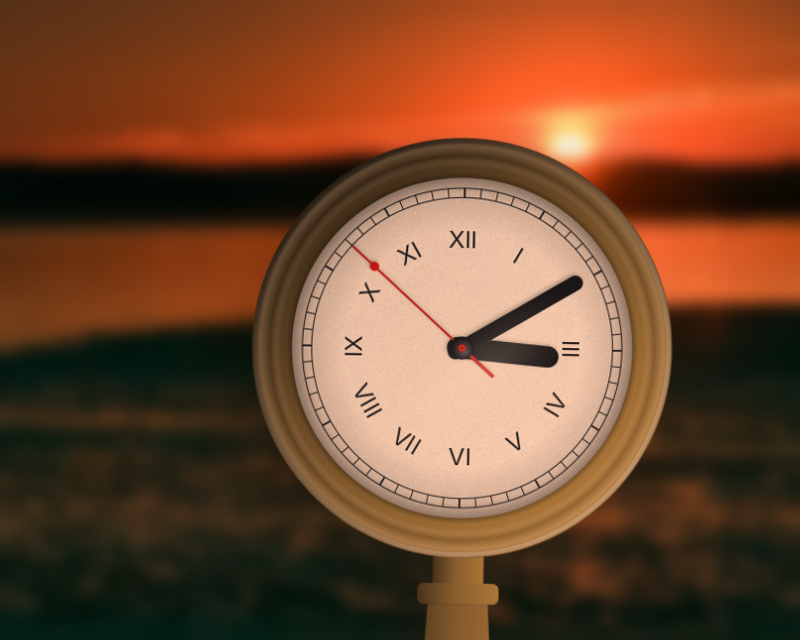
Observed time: 3:09:52
